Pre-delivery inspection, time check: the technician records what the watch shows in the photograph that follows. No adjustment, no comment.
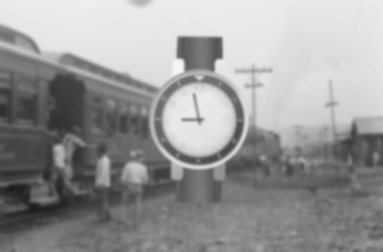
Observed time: 8:58
